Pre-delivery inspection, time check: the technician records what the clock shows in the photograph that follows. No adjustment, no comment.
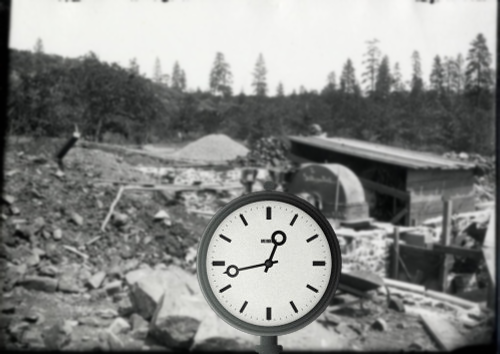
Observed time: 12:43
